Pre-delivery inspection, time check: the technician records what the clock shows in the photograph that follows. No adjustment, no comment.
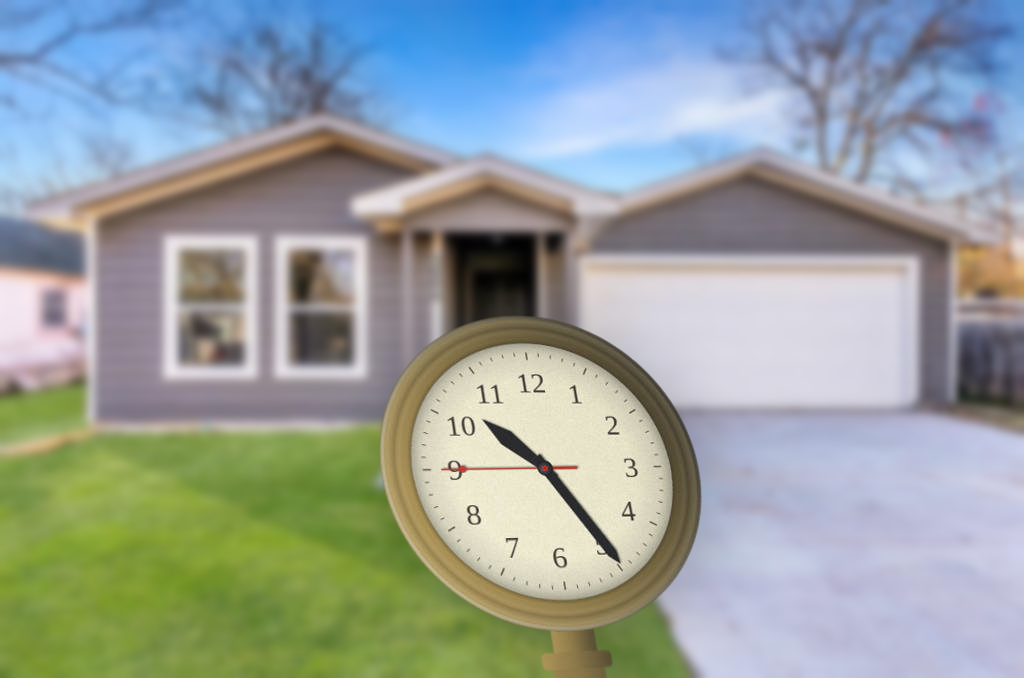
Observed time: 10:24:45
